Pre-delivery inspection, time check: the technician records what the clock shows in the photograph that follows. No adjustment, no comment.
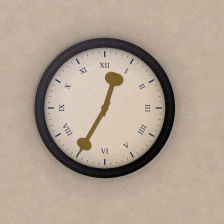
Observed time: 12:35
